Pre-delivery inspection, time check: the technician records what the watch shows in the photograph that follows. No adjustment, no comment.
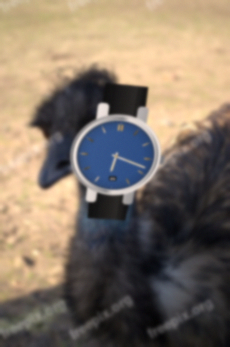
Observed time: 6:18
